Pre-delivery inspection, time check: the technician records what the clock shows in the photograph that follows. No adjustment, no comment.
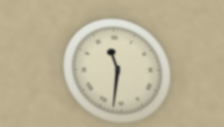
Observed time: 11:32
